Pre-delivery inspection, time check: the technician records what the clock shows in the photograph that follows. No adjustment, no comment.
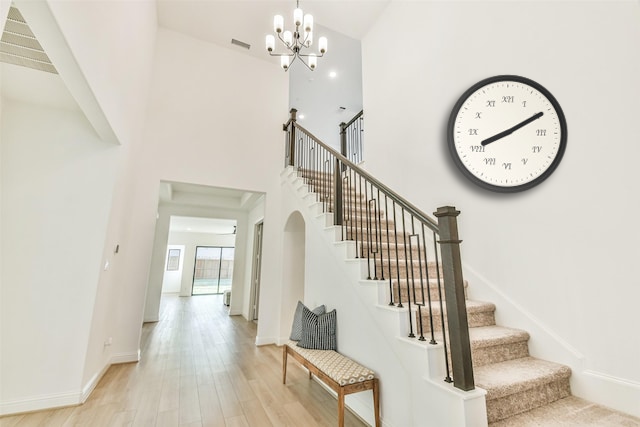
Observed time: 8:10
